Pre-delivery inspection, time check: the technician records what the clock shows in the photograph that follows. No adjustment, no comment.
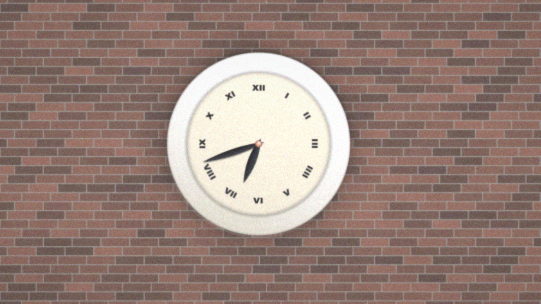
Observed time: 6:42
